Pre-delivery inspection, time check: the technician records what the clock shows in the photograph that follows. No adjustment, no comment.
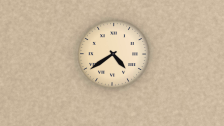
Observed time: 4:39
